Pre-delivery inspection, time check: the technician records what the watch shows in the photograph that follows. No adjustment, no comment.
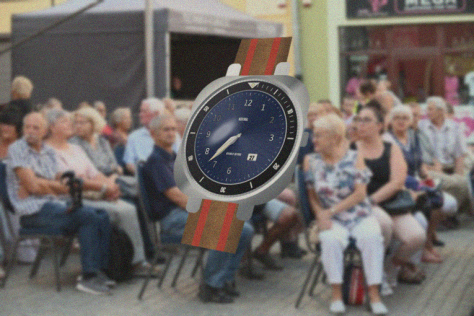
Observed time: 7:37
